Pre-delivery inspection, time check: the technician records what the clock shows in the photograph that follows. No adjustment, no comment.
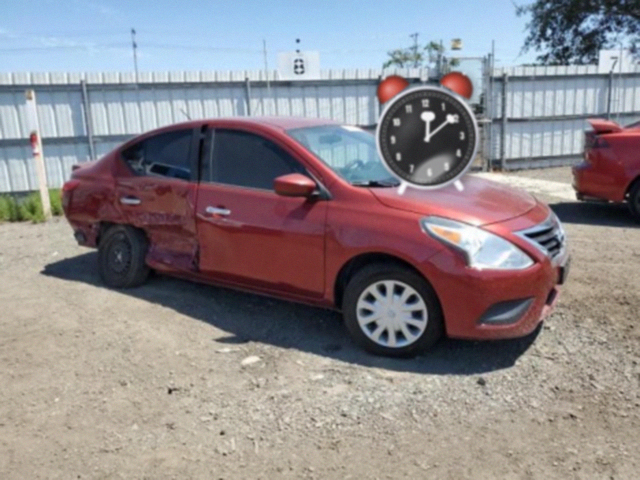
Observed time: 12:09
